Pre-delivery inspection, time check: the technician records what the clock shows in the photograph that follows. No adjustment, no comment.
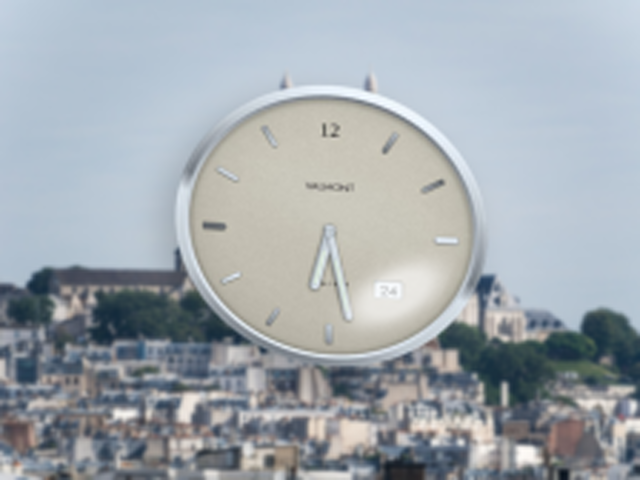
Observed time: 6:28
